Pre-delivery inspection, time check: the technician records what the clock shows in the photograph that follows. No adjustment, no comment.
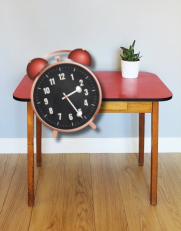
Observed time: 2:26
